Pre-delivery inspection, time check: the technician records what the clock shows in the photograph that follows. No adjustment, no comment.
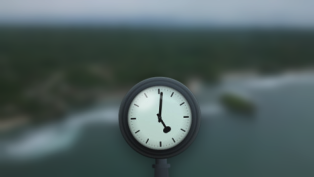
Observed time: 5:01
